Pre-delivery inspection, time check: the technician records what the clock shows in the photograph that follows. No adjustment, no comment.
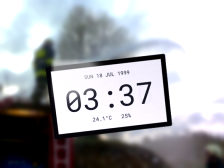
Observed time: 3:37
